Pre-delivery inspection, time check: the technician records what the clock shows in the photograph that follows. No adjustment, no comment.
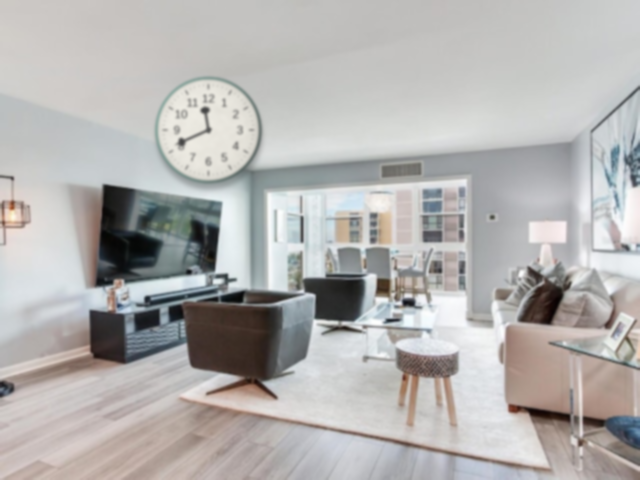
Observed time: 11:41
